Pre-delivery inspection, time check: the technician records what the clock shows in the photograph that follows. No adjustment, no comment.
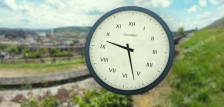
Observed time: 9:27
